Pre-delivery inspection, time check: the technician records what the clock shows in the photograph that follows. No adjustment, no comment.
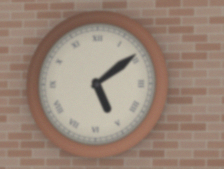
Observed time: 5:09
